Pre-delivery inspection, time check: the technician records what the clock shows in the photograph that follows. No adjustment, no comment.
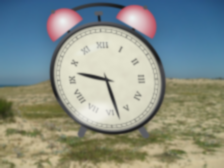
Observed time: 9:28
